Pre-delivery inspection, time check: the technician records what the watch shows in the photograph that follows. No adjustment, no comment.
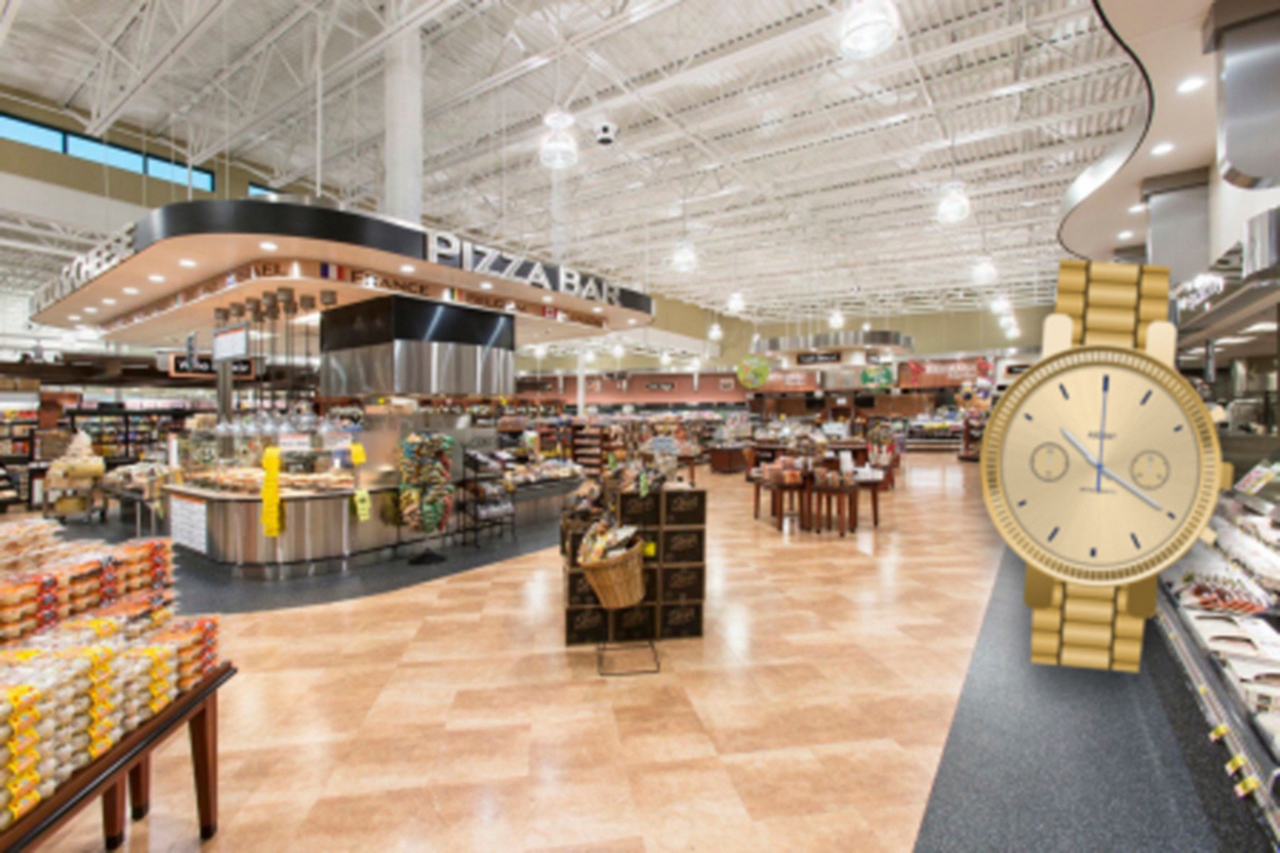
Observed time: 10:20
